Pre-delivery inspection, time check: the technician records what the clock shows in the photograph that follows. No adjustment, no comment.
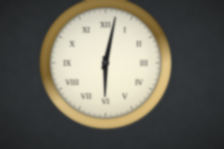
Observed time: 6:02
